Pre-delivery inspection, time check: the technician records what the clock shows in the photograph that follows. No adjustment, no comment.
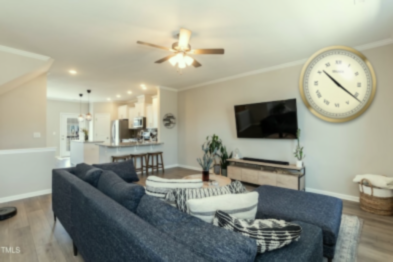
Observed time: 10:21
